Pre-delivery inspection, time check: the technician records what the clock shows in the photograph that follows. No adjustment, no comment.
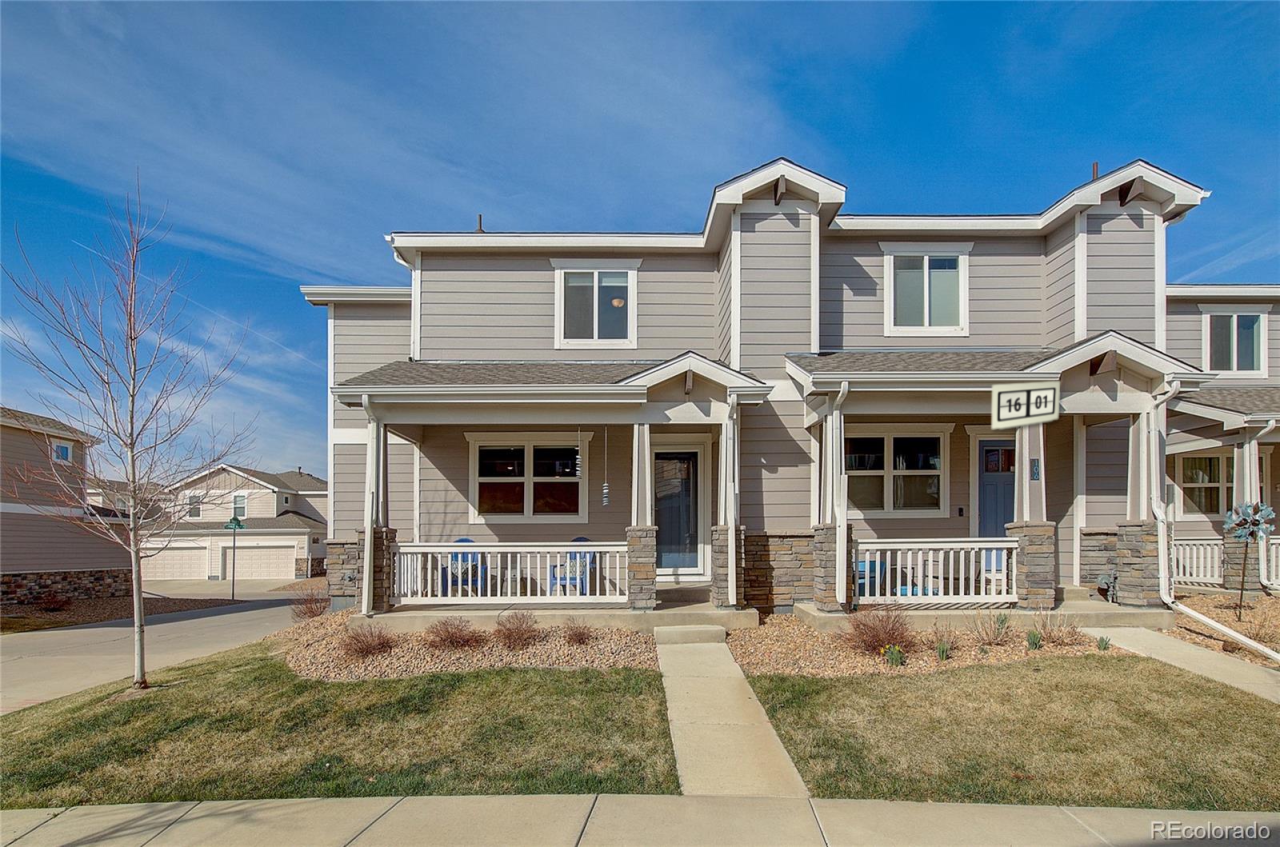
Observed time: 16:01
